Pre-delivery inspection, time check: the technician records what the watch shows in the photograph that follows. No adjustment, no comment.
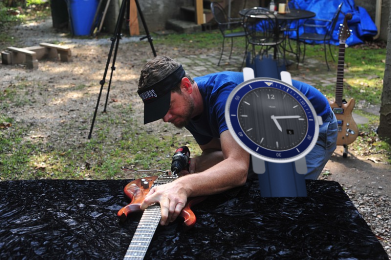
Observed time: 5:14
